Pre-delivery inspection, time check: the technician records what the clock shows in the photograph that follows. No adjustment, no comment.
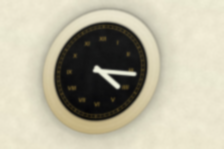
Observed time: 4:16
